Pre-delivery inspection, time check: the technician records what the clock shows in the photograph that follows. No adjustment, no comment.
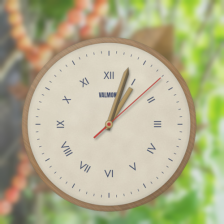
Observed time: 1:03:08
